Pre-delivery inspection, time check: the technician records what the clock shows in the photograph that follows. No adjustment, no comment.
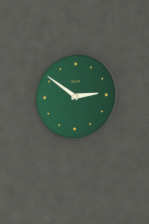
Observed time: 2:51
